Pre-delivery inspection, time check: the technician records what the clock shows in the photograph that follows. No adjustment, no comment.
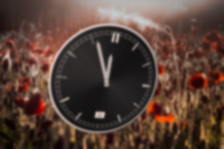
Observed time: 11:56
